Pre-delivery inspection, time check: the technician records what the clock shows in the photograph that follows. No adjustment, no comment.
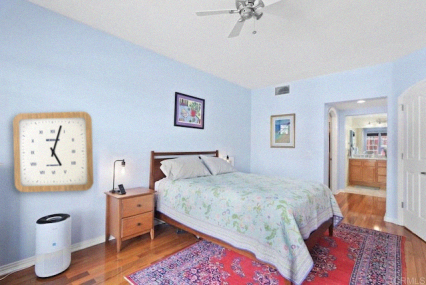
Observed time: 5:03
